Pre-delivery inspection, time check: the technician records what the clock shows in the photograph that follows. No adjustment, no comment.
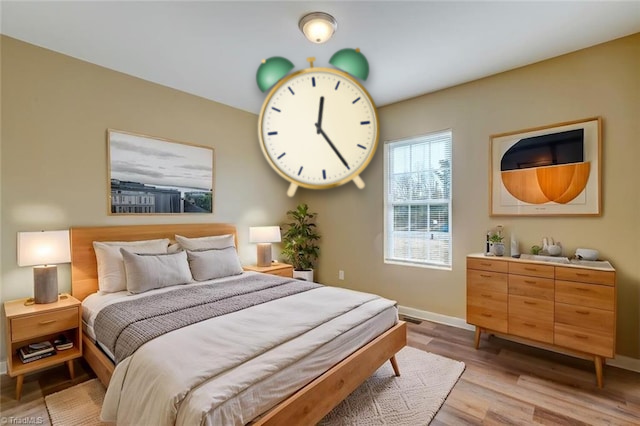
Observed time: 12:25
